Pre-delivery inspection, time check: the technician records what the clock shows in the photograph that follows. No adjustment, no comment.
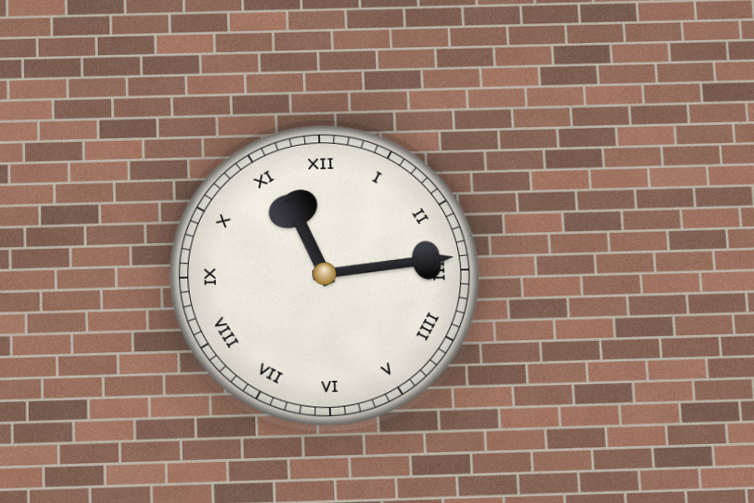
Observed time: 11:14
